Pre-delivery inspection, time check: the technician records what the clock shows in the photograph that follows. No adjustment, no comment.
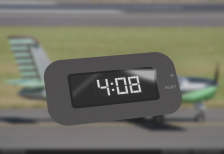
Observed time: 4:08
